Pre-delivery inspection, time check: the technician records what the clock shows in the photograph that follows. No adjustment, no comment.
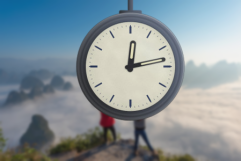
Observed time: 12:13
